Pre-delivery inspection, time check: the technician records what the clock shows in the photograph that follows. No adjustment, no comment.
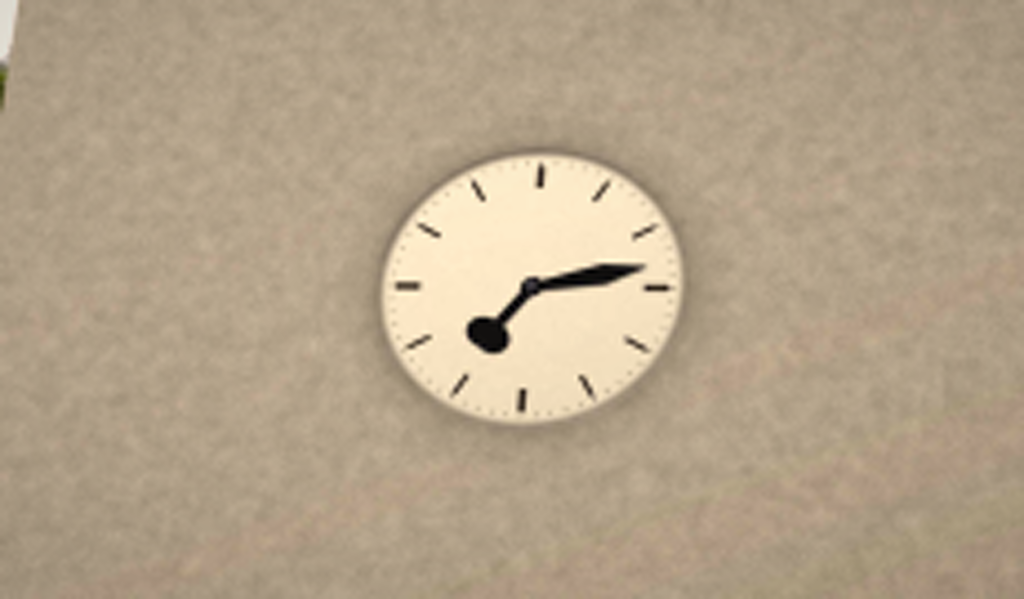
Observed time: 7:13
